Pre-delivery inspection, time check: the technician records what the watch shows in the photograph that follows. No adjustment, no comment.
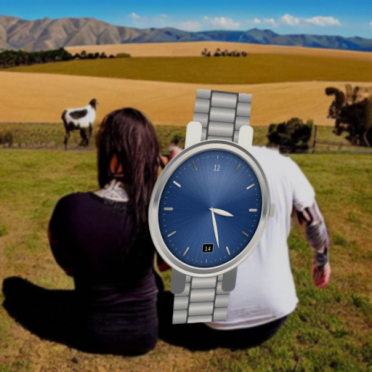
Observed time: 3:27
